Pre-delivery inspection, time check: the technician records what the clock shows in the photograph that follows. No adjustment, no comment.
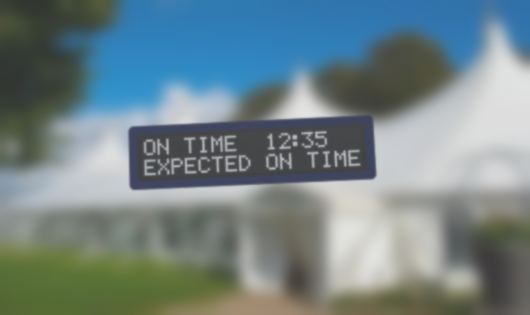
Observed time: 12:35
